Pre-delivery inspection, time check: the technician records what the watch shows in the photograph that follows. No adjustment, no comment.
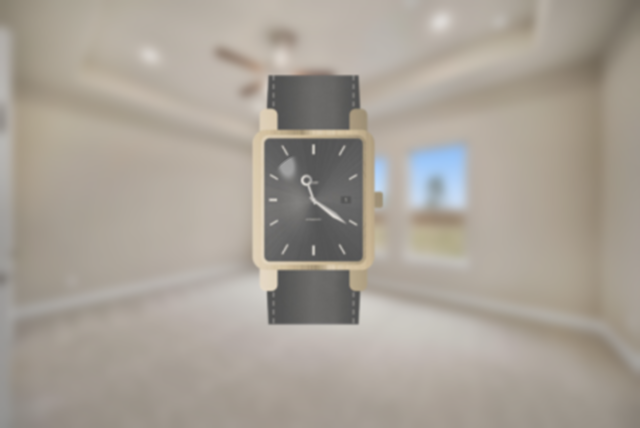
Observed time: 11:21
